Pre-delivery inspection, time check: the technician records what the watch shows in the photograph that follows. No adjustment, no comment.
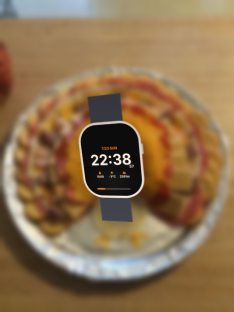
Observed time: 22:38
